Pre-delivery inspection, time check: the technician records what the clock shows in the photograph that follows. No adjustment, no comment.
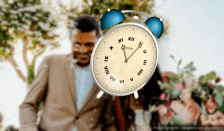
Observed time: 11:06
